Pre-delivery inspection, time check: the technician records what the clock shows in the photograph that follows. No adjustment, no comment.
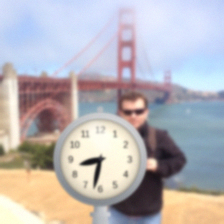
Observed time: 8:32
